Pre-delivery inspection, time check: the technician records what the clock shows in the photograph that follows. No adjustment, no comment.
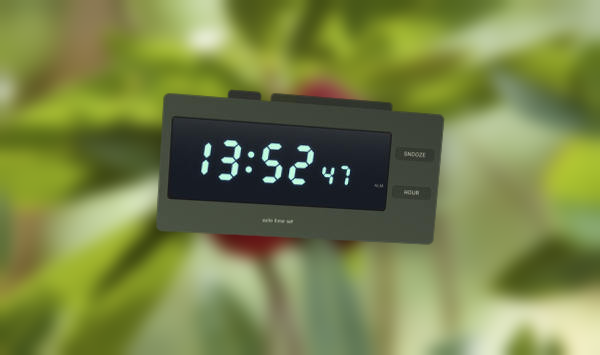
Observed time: 13:52:47
